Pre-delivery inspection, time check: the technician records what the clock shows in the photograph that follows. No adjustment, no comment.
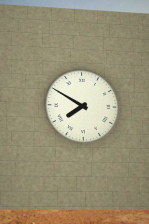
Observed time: 7:50
